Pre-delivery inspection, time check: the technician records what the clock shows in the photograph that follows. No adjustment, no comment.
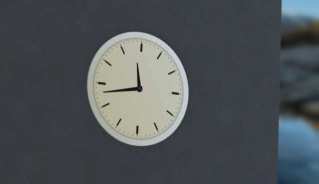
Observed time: 11:43
